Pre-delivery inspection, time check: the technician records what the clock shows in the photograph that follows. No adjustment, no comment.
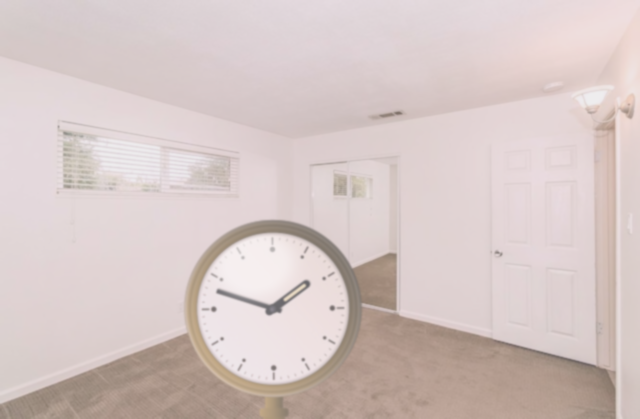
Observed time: 1:48
